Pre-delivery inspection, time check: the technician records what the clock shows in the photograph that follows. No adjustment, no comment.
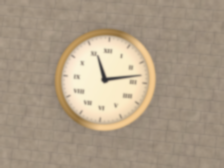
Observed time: 11:13
